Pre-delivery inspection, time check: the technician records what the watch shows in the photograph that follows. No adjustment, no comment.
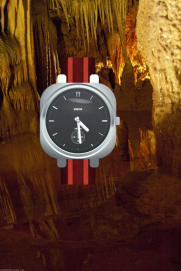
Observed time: 4:29
